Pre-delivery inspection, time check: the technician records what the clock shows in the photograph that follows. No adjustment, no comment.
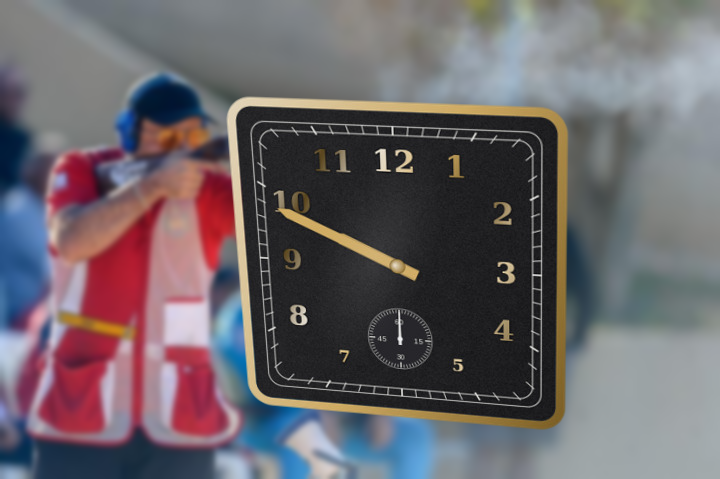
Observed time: 9:49
